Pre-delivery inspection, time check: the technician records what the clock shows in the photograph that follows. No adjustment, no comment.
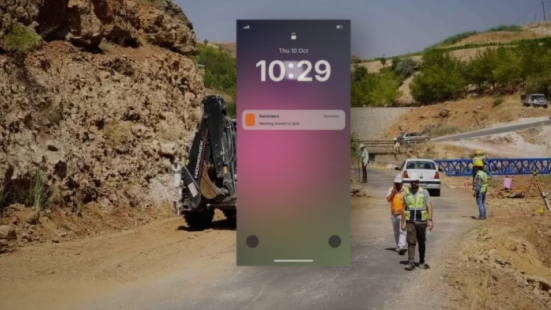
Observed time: 10:29
